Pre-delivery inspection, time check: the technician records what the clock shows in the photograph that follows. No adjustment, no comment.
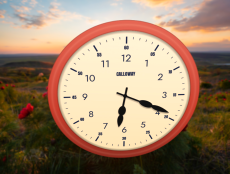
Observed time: 6:19
